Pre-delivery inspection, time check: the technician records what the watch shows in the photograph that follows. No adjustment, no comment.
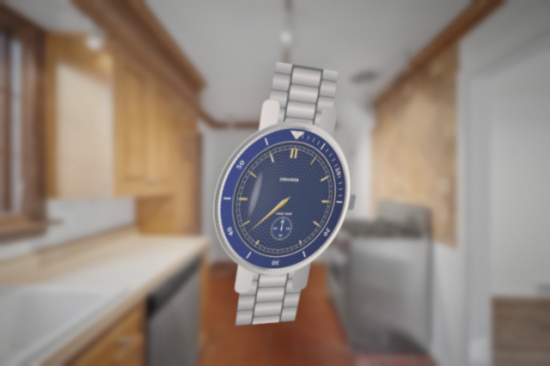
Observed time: 7:38
